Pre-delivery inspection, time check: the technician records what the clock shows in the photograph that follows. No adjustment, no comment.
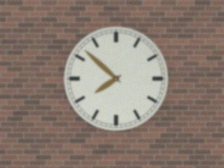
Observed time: 7:52
